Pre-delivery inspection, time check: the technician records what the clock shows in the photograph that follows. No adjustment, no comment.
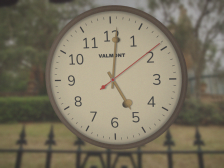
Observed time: 5:01:09
